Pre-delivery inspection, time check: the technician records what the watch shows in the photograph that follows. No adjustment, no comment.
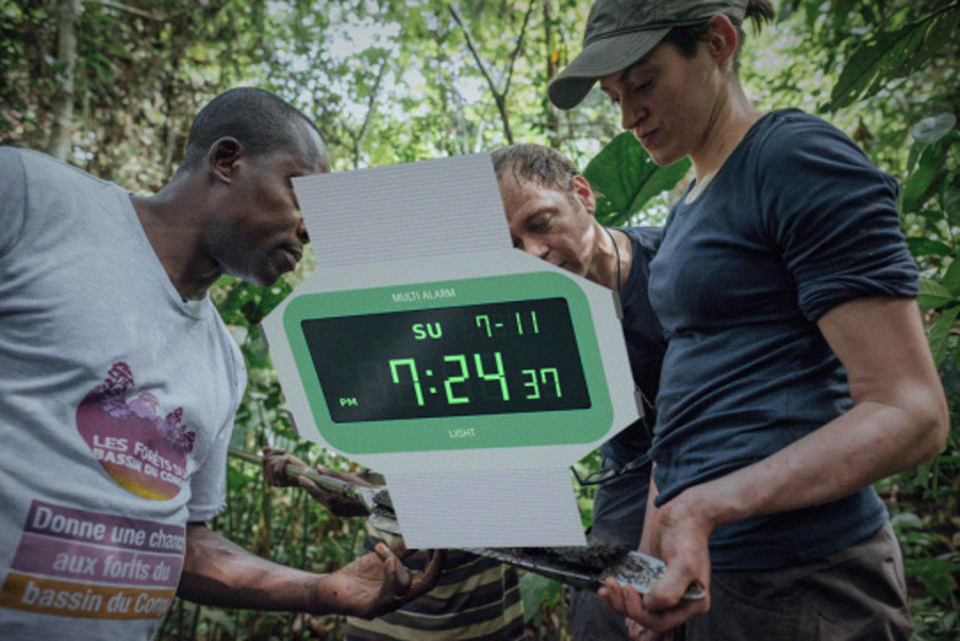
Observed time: 7:24:37
